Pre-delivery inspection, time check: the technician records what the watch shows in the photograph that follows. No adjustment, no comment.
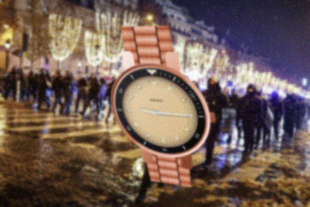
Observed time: 9:15
